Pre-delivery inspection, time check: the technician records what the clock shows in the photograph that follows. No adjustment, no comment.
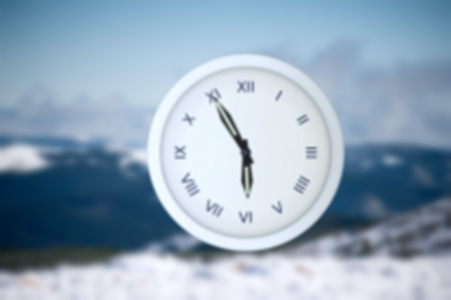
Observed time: 5:55
